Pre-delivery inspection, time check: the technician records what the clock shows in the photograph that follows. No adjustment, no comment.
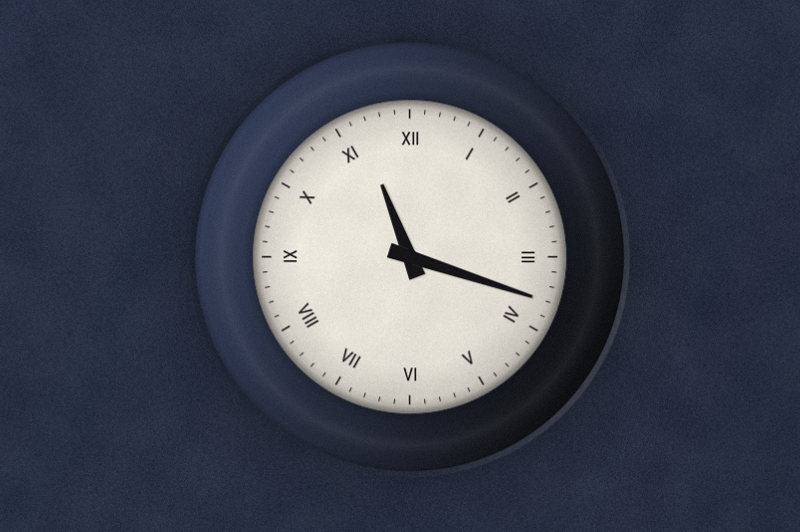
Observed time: 11:18
